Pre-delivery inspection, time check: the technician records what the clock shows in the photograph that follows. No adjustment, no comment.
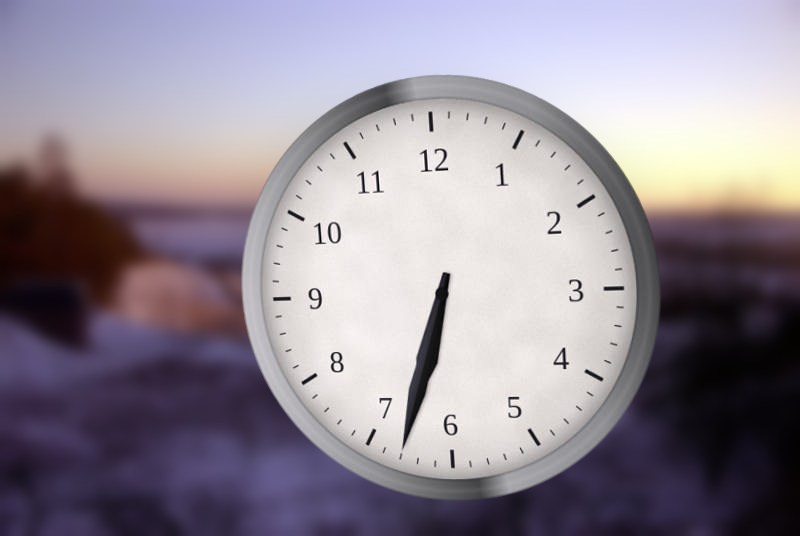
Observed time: 6:33
